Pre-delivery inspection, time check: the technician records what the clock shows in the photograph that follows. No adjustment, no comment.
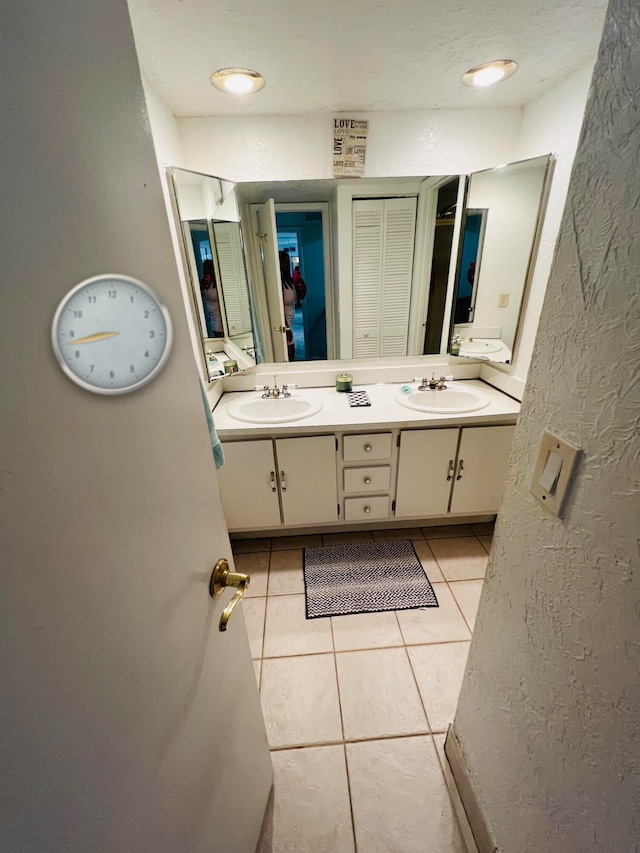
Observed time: 8:43
